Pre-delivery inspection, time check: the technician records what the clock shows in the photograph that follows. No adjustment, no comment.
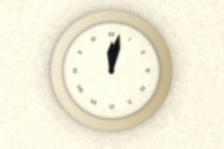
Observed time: 12:02
